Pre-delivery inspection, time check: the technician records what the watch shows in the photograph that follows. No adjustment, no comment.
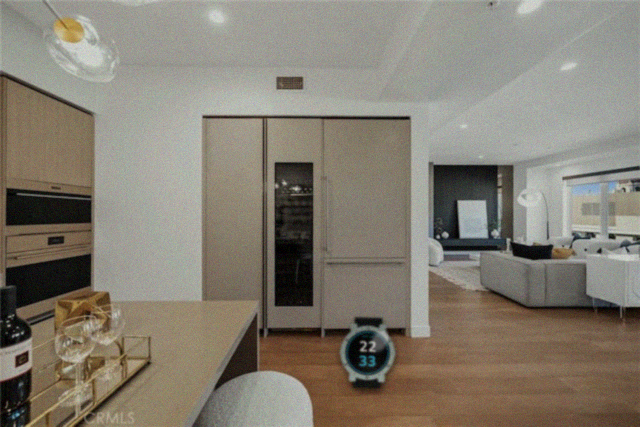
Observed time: 22:33
